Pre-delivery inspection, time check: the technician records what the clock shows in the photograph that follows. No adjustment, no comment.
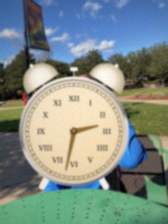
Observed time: 2:32
